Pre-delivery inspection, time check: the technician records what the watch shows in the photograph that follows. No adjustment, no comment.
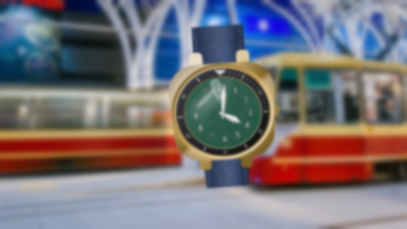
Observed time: 4:01
